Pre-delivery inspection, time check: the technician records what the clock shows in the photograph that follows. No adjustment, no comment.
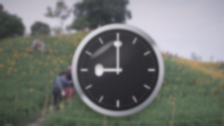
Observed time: 9:00
